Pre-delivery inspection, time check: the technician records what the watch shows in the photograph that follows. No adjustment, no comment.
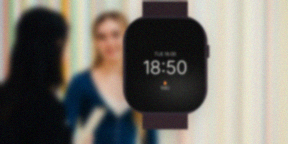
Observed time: 18:50
